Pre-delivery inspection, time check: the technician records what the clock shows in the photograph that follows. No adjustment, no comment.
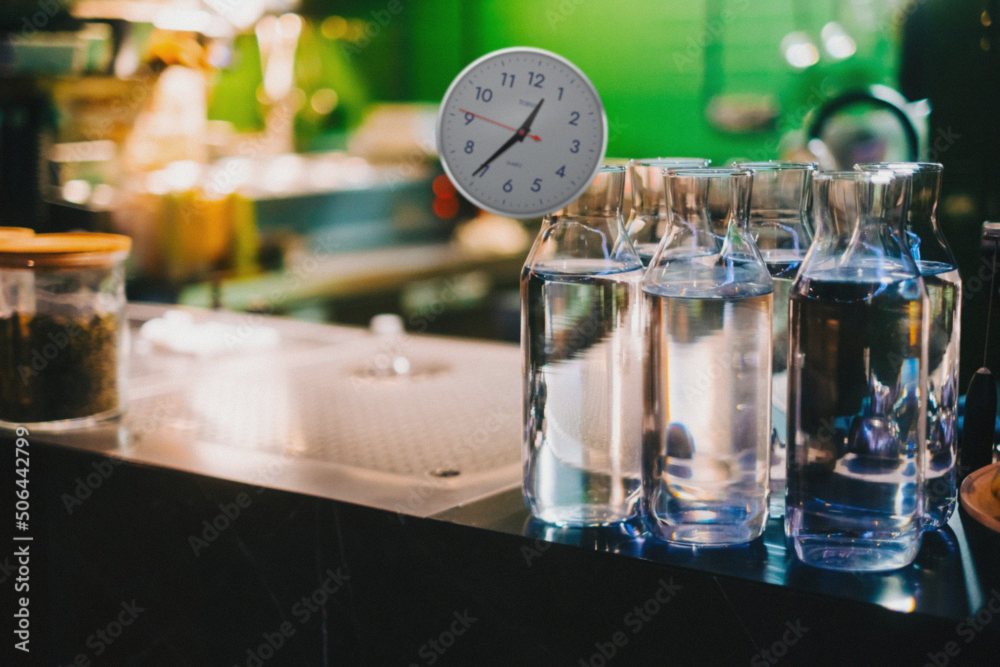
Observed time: 12:35:46
